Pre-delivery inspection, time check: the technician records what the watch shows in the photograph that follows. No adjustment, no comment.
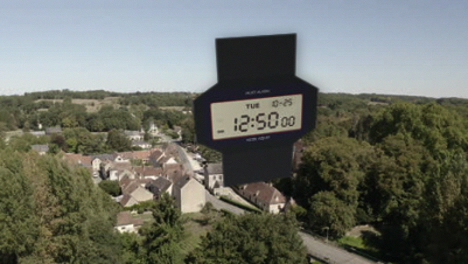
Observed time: 12:50:00
